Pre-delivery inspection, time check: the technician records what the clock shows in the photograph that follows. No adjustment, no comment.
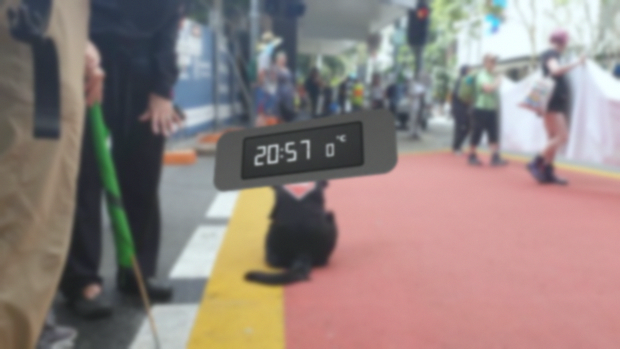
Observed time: 20:57
